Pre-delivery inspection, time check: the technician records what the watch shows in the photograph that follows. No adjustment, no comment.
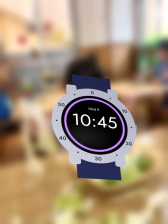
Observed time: 10:45
